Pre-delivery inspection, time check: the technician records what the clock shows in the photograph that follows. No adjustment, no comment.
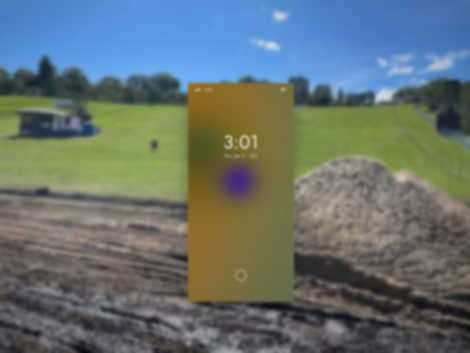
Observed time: 3:01
